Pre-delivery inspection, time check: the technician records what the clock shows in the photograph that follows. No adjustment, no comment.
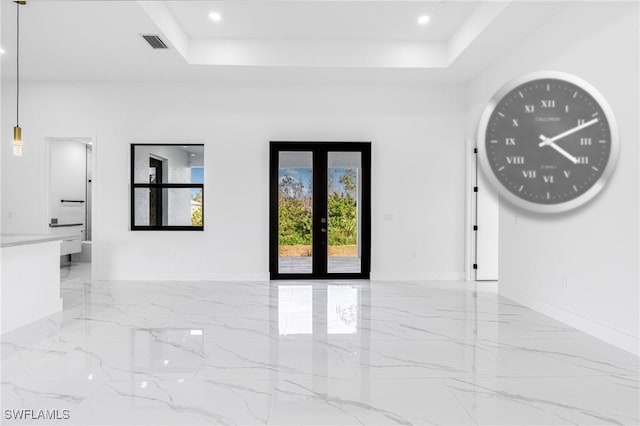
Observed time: 4:11
